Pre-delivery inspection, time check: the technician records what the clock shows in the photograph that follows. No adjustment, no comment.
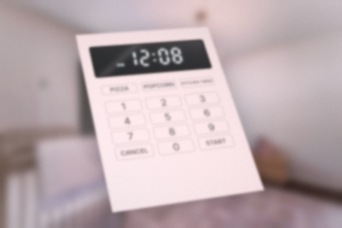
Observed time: 12:08
